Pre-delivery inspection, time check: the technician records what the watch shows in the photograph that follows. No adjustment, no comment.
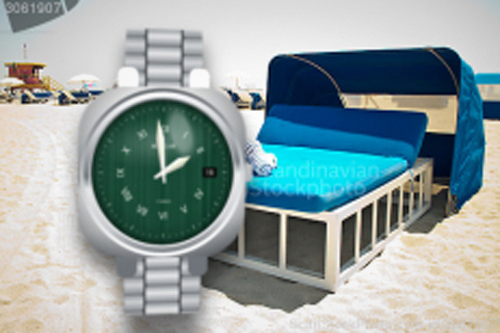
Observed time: 1:59
